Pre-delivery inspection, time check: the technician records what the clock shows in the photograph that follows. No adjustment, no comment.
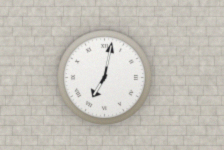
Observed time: 7:02
